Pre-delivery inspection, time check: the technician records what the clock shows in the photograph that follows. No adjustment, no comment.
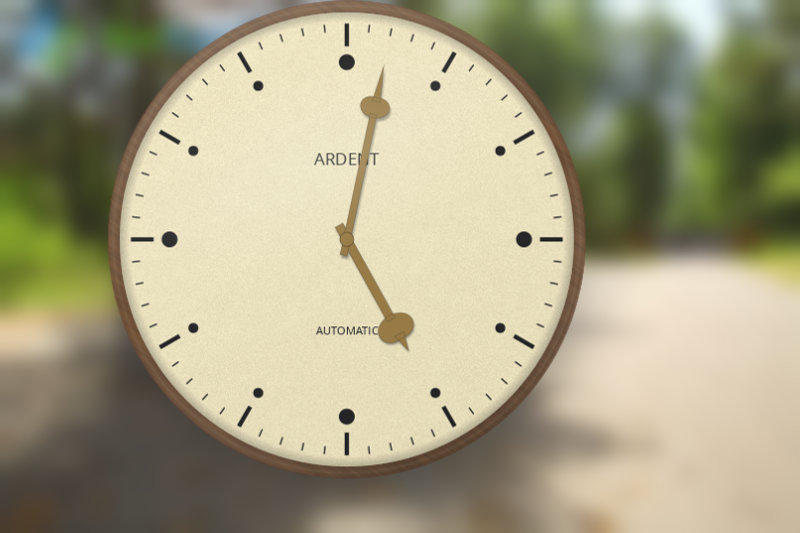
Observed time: 5:02
